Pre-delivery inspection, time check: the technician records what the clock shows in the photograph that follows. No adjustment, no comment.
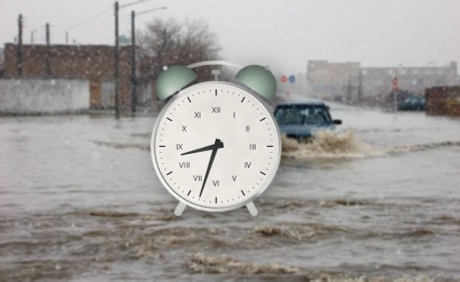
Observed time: 8:33
